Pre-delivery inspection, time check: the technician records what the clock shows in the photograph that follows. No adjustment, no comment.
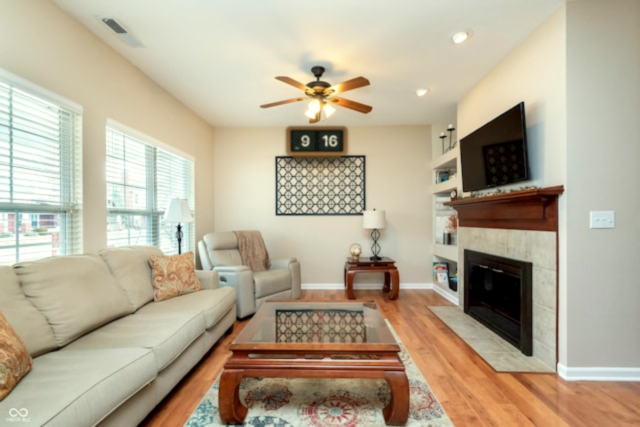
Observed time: 9:16
